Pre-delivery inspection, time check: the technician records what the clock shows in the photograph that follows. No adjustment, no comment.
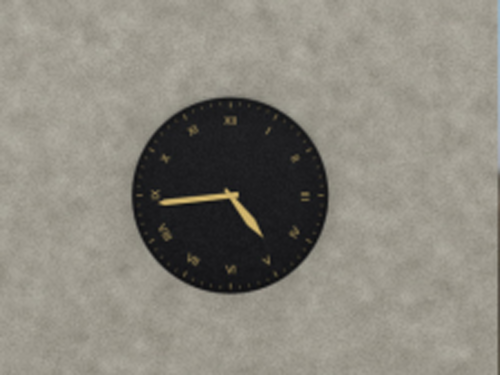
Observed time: 4:44
